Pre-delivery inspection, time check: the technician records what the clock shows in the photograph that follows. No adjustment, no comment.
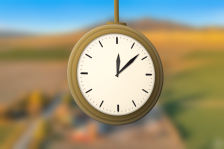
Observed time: 12:08
